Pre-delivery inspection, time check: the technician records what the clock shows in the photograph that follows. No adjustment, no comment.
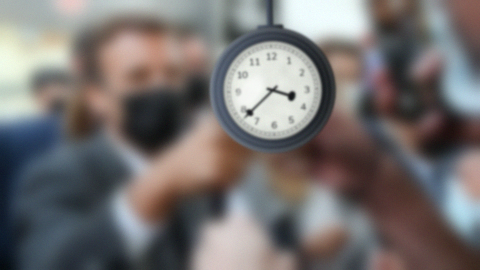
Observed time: 3:38
